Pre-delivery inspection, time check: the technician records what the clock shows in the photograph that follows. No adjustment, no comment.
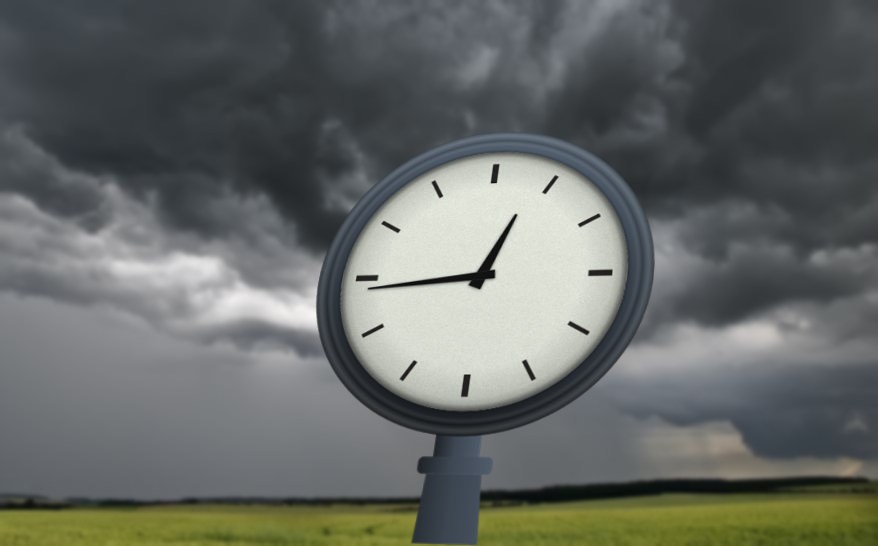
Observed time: 12:44
